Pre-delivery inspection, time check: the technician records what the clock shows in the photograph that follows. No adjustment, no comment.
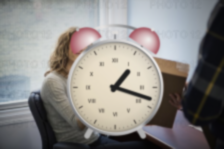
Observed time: 1:18
